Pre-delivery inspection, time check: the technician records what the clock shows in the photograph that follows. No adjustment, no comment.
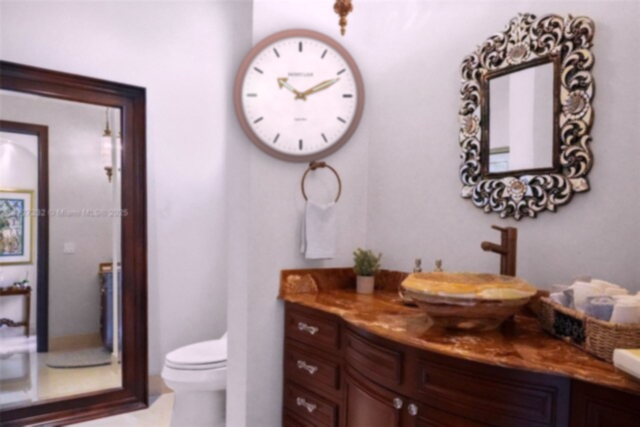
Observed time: 10:11
